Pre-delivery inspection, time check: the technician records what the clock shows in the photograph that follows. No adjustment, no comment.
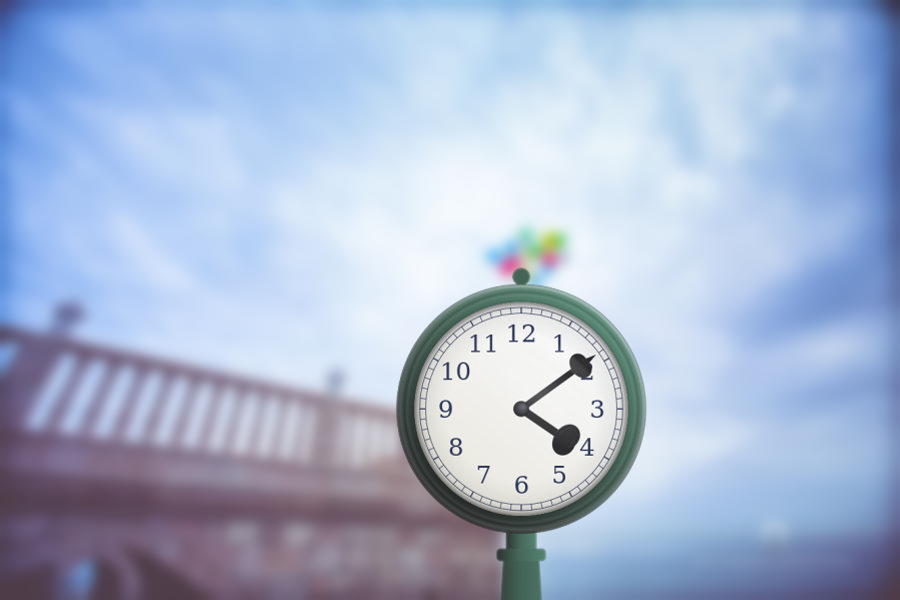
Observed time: 4:09
